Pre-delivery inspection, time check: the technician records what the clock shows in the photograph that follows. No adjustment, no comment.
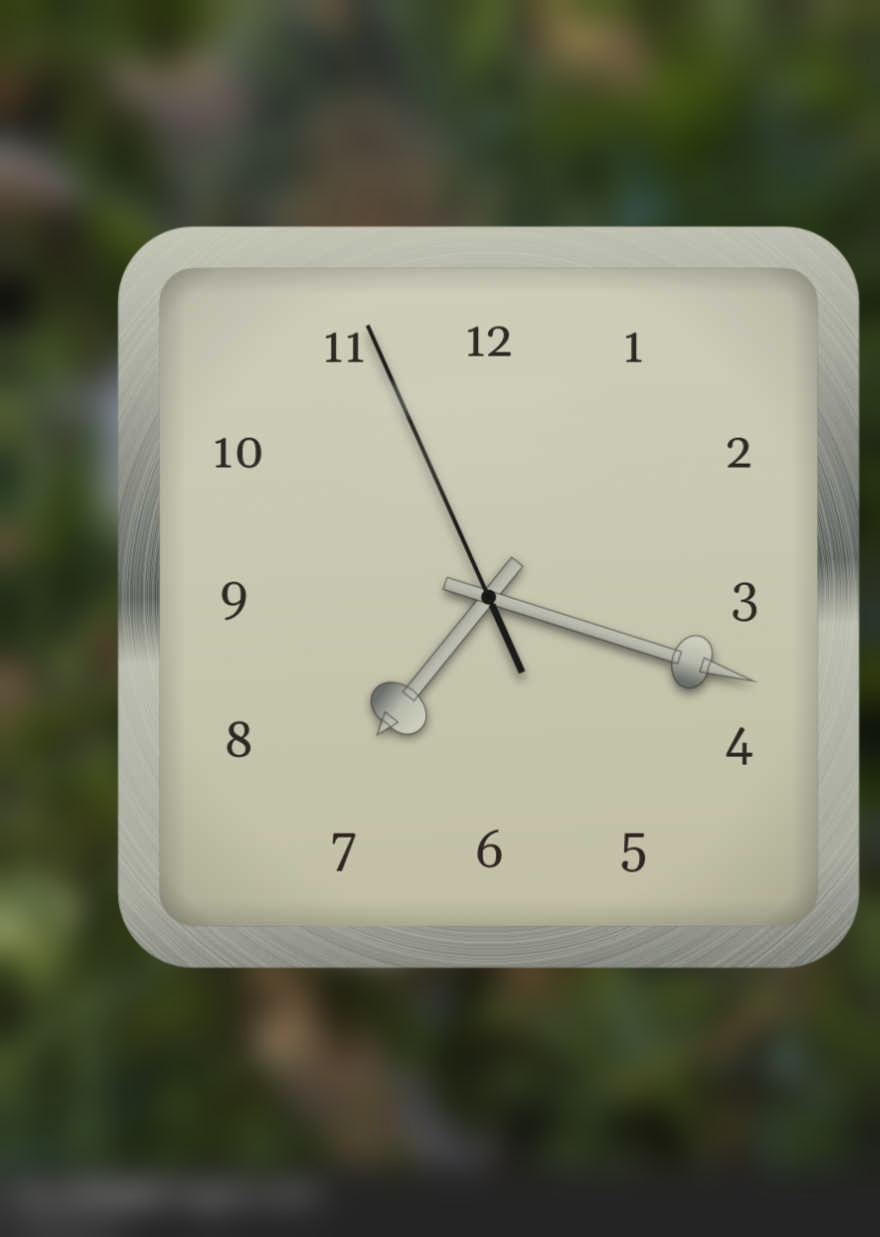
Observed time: 7:17:56
